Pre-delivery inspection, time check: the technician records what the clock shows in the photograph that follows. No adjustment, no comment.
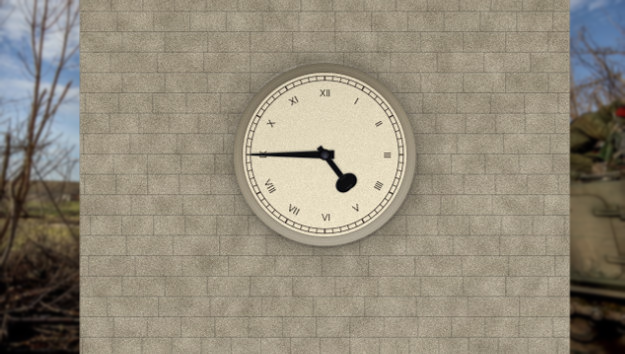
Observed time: 4:45
